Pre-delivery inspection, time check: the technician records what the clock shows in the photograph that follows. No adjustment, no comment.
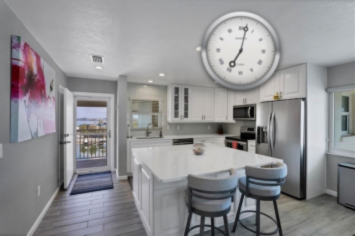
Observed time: 7:02
